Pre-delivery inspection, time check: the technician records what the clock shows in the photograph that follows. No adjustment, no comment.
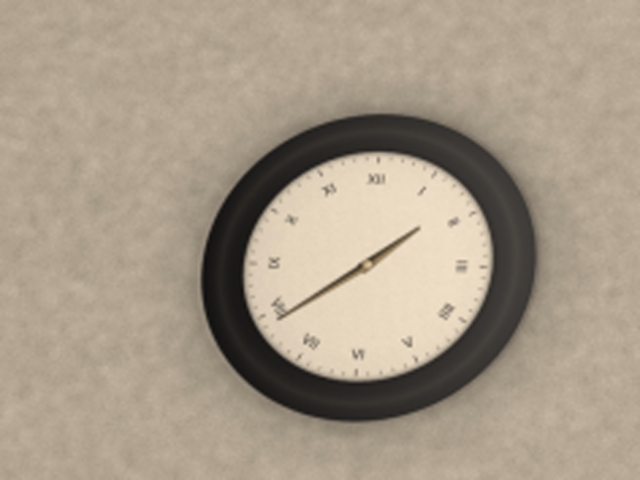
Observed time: 1:39
